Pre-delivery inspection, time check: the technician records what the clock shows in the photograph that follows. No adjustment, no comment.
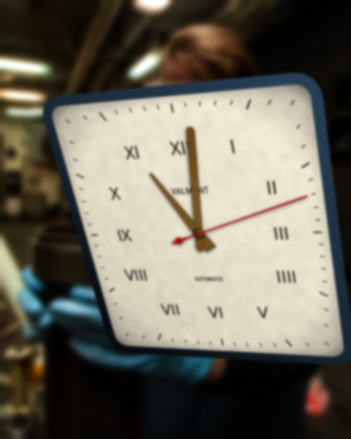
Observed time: 11:01:12
